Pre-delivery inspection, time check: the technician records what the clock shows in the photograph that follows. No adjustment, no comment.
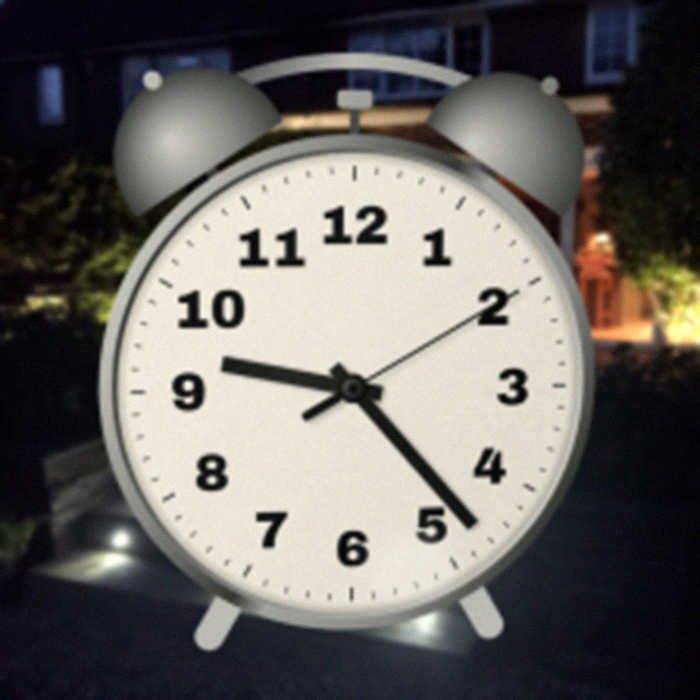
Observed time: 9:23:10
